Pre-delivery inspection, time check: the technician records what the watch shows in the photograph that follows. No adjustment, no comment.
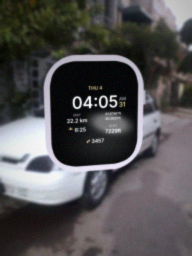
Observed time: 4:05
